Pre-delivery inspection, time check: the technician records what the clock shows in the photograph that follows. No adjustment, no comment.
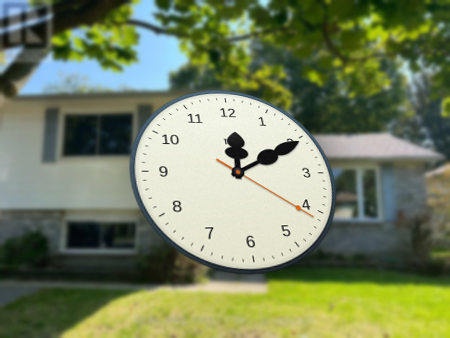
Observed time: 12:10:21
